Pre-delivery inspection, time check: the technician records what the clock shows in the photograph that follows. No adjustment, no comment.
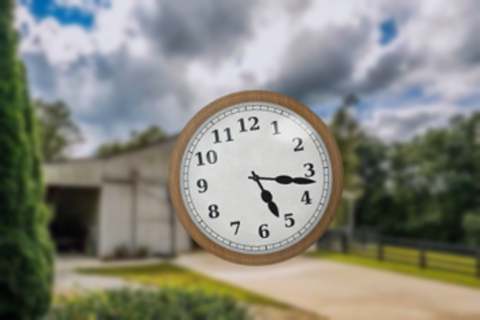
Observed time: 5:17
